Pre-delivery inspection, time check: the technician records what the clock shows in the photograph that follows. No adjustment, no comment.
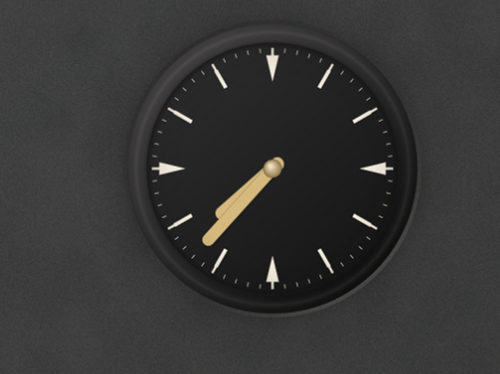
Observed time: 7:37
